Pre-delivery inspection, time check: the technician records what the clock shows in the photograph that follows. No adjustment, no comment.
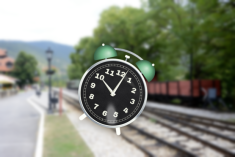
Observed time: 10:02
